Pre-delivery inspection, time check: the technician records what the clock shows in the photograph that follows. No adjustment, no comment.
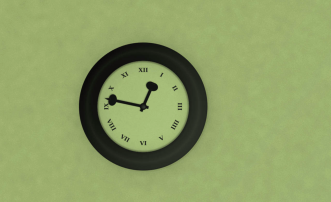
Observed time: 12:47
